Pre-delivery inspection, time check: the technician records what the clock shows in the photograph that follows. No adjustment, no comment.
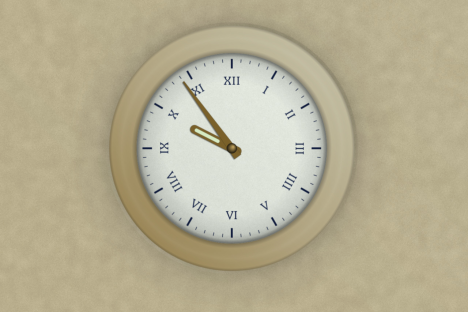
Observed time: 9:54
